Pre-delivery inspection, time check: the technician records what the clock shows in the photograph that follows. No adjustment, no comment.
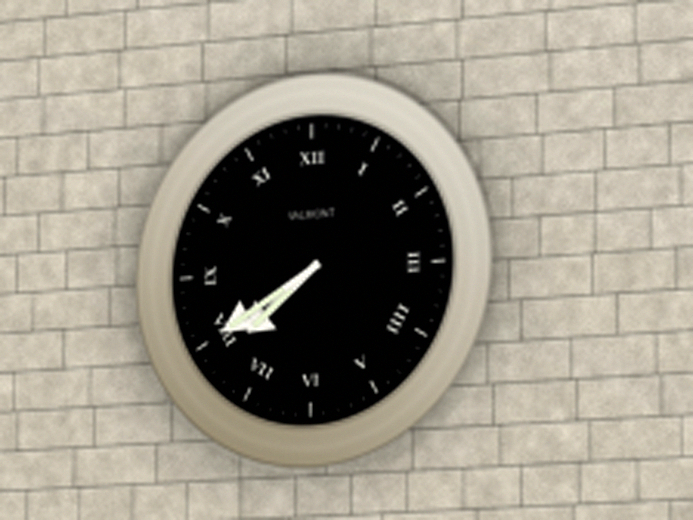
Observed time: 7:40
